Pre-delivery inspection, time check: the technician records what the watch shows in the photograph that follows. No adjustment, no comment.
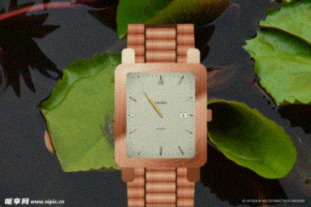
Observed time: 10:54
